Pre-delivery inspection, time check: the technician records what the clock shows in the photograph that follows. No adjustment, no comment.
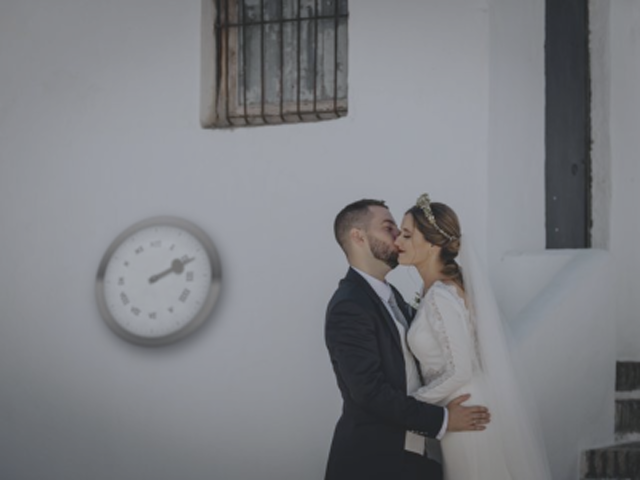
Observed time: 2:11
